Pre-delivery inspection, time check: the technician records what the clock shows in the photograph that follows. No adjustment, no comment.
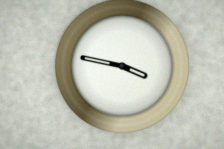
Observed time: 3:47
